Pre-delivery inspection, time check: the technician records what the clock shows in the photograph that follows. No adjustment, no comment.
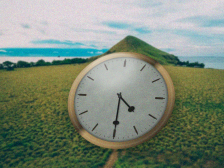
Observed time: 4:30
